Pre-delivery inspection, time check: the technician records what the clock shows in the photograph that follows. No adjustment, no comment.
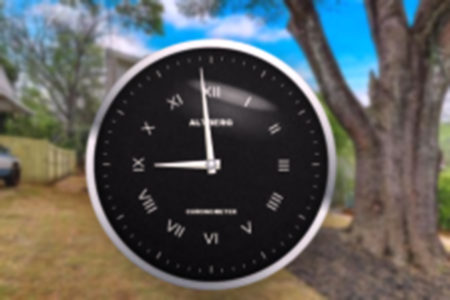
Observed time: 8:59
